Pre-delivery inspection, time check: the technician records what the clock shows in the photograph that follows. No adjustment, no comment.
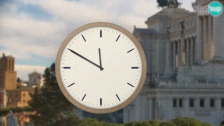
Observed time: 11:50
